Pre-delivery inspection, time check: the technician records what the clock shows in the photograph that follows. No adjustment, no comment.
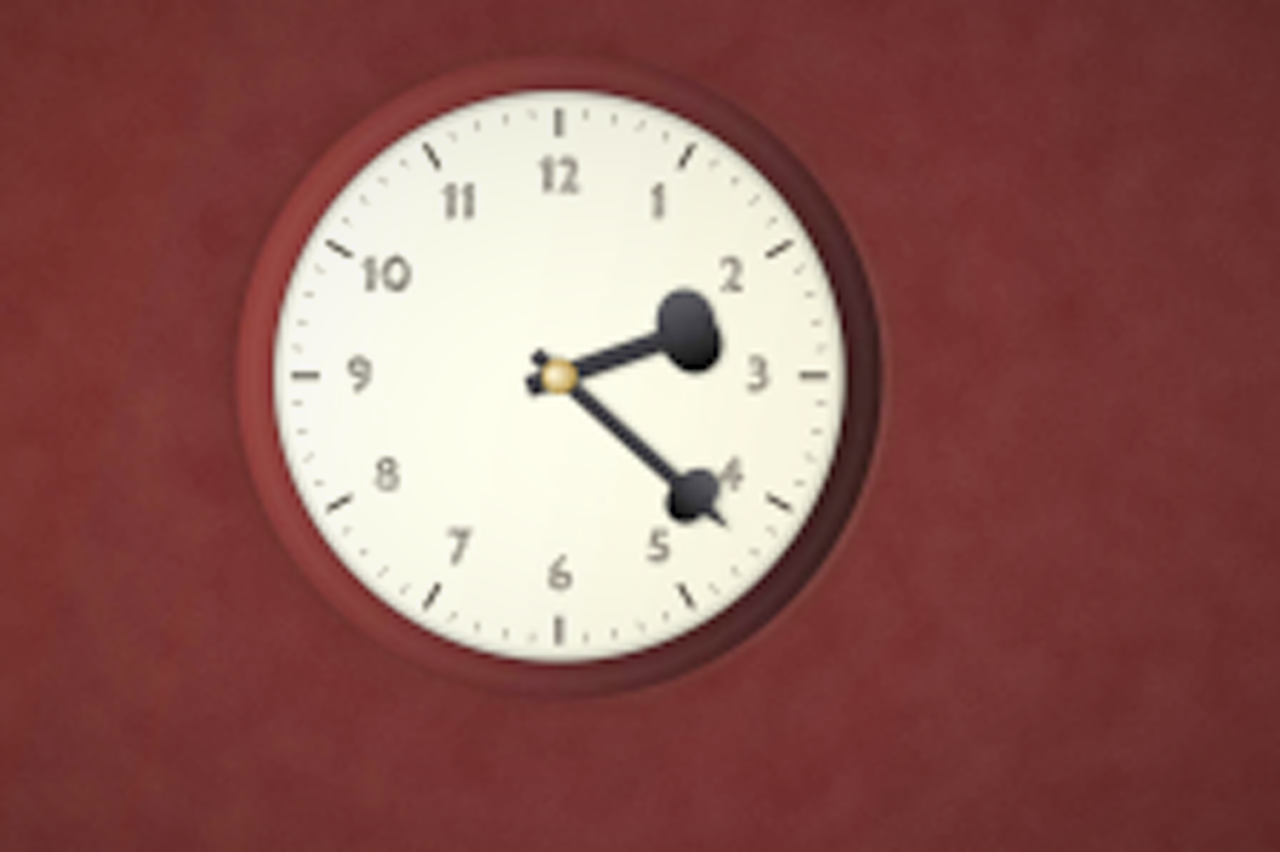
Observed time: 2:22
